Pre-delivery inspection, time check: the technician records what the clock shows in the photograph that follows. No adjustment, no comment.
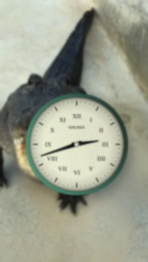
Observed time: 2:42
